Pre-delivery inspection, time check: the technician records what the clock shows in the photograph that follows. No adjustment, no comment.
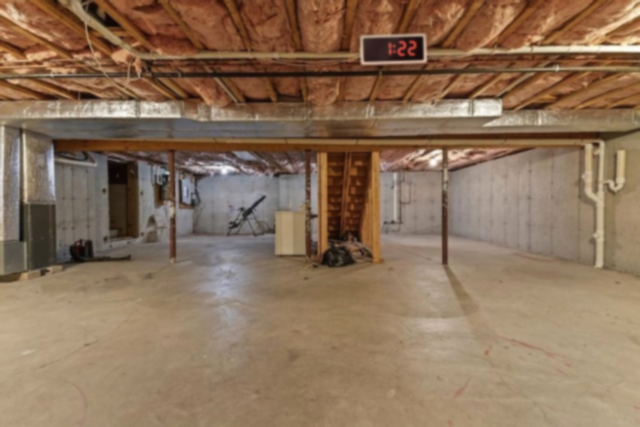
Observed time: 1:22
